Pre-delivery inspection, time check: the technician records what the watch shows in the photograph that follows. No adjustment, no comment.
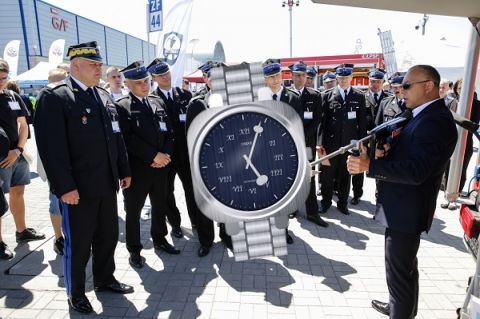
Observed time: 5:04
